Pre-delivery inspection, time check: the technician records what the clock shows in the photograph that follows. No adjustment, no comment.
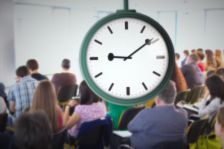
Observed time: 9:09
